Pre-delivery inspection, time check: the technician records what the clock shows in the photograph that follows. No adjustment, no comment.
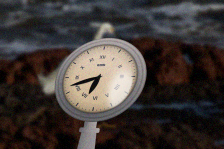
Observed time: 6:42
